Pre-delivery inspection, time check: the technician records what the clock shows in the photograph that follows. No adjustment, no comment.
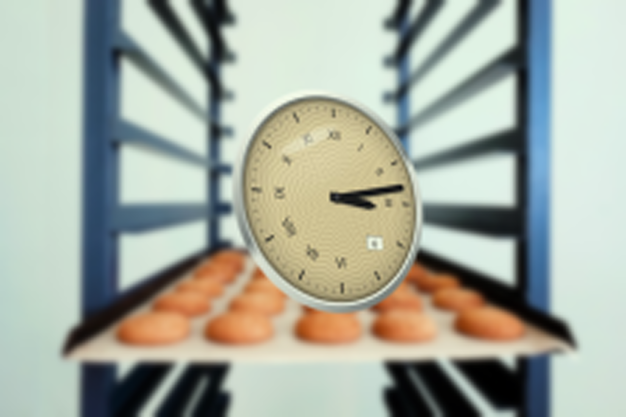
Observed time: 3:13
